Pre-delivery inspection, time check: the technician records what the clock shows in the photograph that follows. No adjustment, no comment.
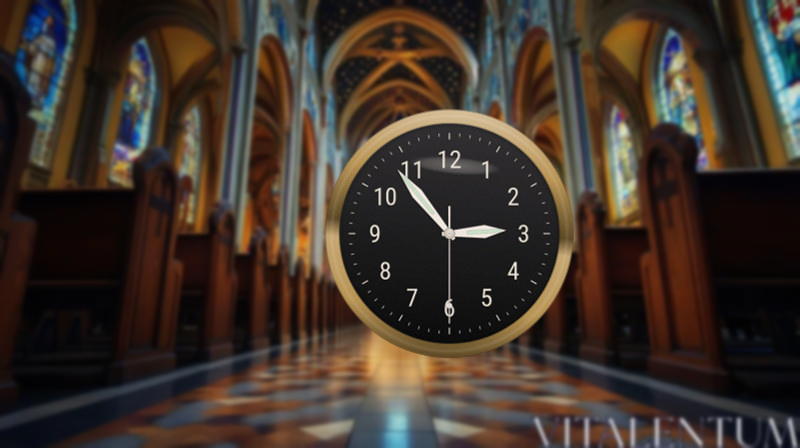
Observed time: 2:53:30
